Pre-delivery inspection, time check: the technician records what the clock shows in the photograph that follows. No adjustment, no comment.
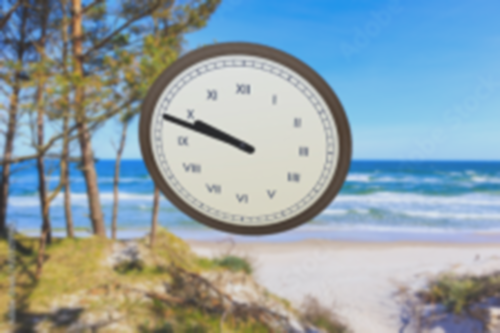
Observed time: 9:48
